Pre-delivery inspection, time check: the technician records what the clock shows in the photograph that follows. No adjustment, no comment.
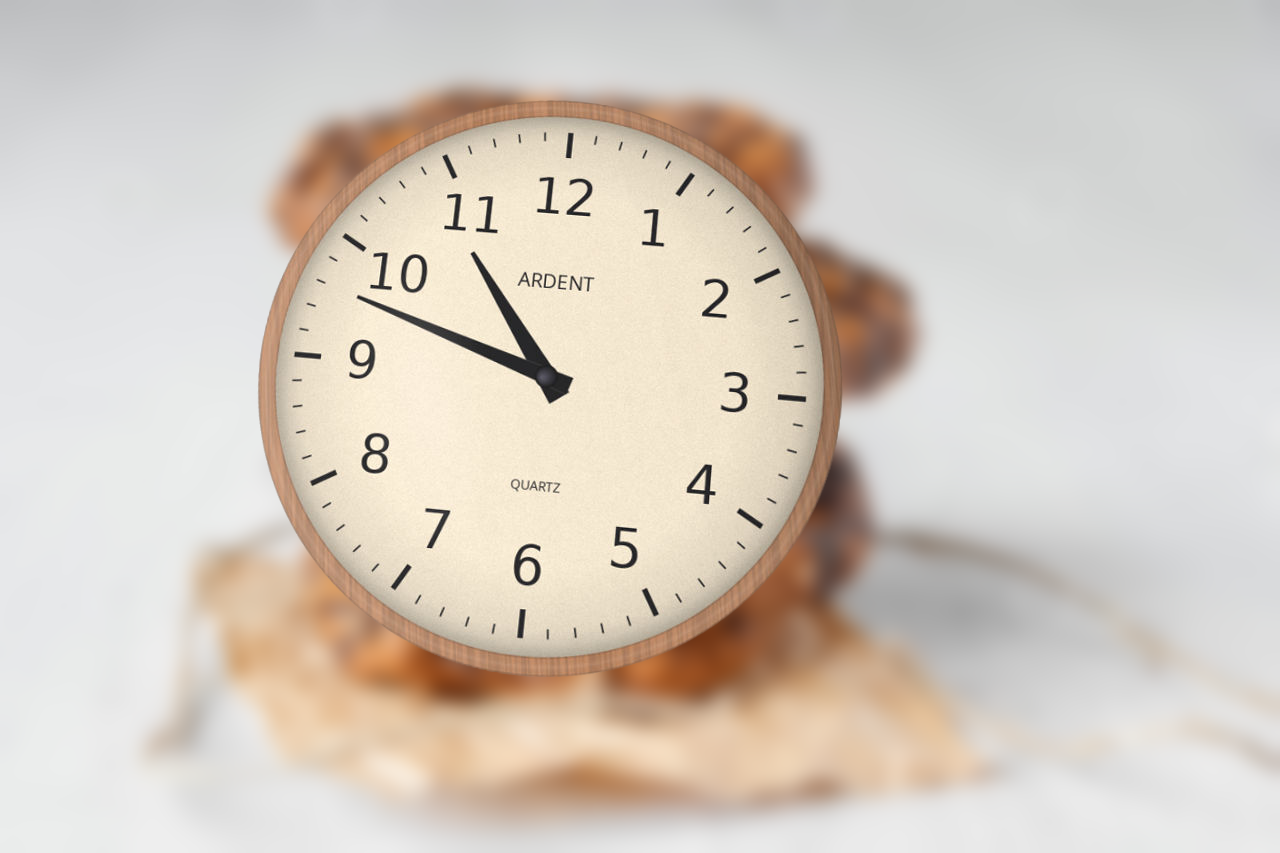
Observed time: 10:48
